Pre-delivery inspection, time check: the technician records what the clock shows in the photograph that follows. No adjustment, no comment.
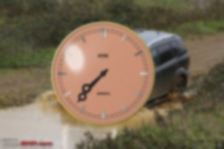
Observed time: 7:37
